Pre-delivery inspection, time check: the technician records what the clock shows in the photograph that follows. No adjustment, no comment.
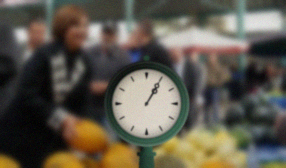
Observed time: 1:05
